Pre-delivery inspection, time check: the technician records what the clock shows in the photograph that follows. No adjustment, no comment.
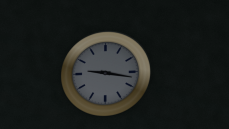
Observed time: 9:17
